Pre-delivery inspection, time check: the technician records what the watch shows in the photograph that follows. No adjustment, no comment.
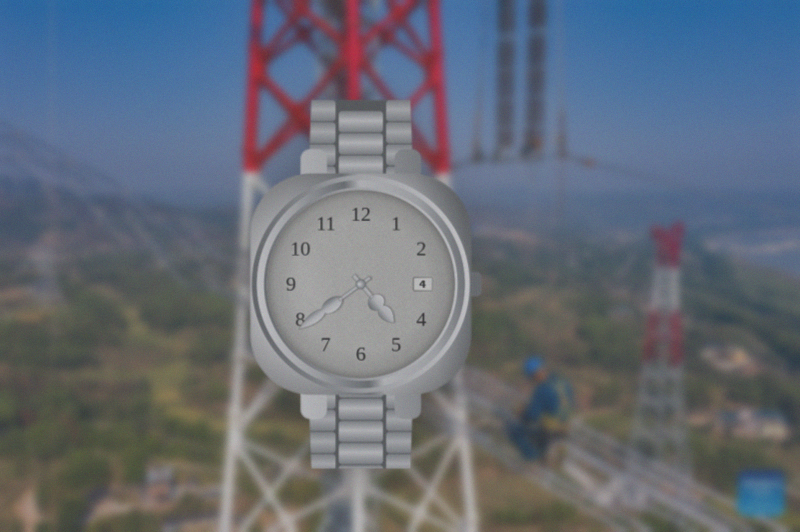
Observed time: 4:39
